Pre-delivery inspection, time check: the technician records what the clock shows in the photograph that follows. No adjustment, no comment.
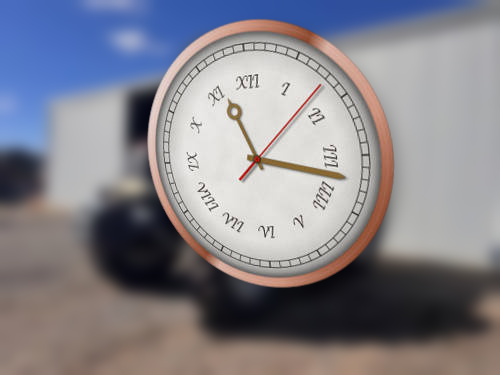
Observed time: 11:17:08
